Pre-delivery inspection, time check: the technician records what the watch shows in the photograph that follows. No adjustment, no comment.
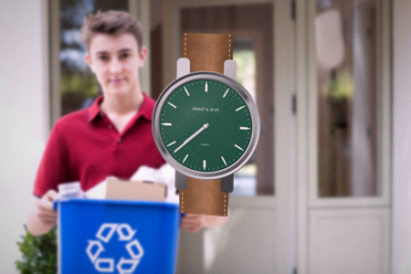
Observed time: 7:38
